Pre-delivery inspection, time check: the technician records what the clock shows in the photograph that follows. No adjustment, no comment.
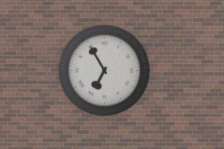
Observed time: 6:55
